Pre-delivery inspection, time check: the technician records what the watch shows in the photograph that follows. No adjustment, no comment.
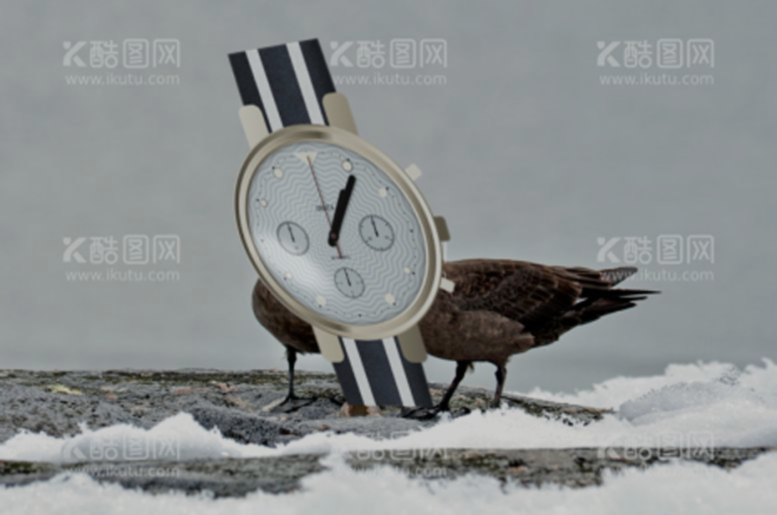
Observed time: 1:06
